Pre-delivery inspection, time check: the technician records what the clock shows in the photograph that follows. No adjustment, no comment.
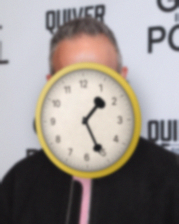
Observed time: 1:26
